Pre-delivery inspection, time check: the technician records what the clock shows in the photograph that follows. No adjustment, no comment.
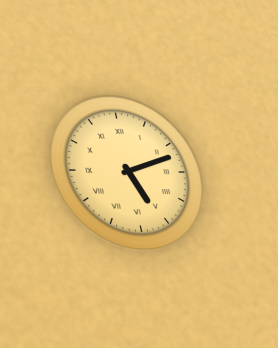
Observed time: 5:12
